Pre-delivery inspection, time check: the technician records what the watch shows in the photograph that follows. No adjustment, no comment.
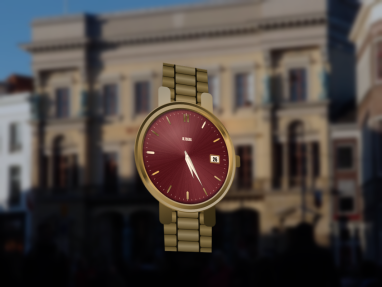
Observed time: 5:25
